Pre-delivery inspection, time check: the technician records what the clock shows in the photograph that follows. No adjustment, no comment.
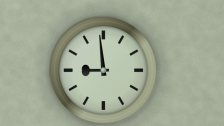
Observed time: 8:59
